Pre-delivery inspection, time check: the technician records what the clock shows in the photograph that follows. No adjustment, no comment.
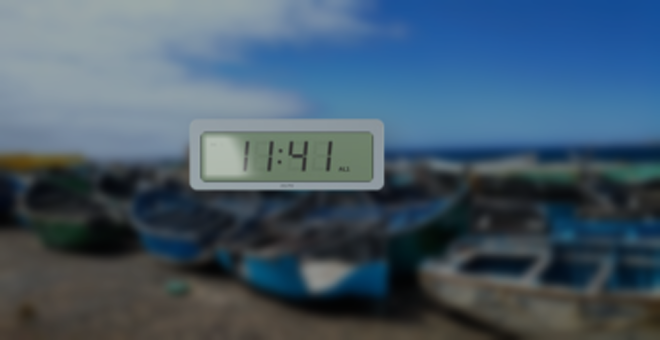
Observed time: 11:41
